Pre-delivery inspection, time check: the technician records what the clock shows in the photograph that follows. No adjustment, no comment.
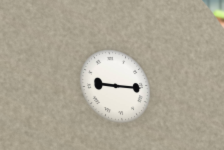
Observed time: 9:16
